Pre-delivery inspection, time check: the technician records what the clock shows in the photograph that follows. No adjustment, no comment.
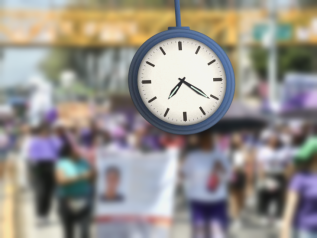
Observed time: 7:21
